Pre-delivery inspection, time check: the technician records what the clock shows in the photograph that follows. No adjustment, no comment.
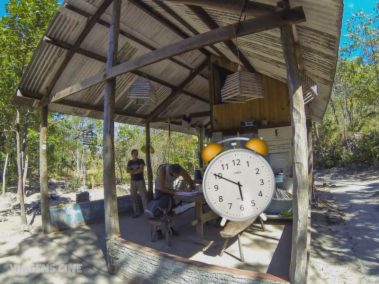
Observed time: 5:50
